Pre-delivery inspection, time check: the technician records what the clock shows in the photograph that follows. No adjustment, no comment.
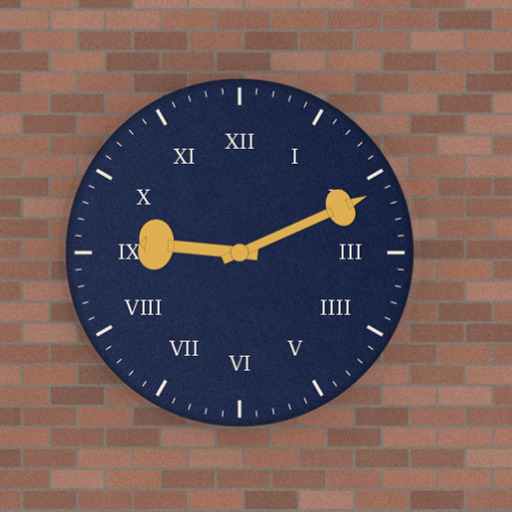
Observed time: 9:11
